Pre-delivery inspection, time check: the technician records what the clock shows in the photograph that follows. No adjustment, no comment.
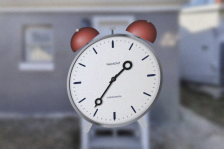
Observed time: 1:36
